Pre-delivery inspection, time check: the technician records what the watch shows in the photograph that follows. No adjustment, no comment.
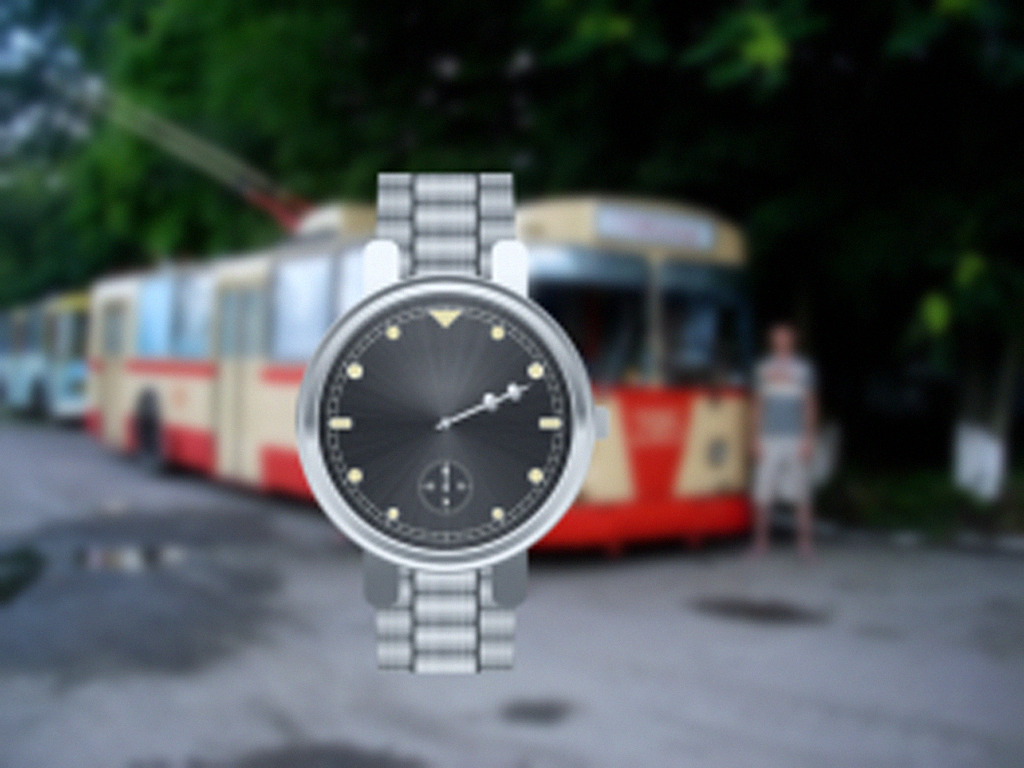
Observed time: 2:11
